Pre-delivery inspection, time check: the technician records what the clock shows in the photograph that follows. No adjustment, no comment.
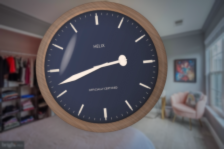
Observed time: 2:42
